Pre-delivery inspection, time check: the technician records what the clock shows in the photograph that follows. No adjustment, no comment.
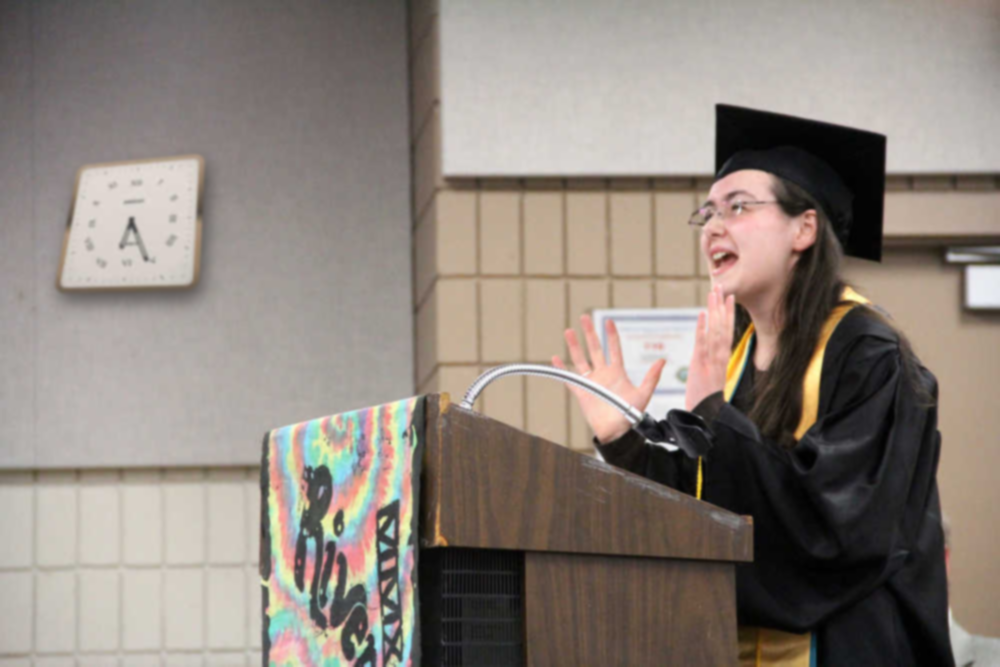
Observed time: 6:26
